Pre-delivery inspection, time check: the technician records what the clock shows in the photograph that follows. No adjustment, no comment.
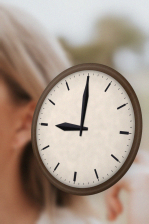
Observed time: 9:00
